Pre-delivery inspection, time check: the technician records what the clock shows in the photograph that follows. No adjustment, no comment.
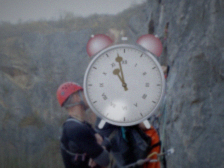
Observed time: 10:58
